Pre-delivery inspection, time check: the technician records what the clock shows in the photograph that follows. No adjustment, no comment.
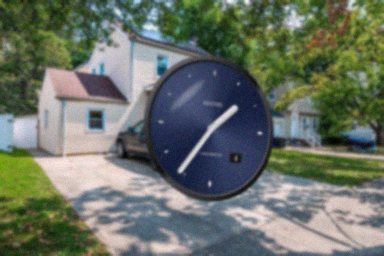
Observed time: 1:36
